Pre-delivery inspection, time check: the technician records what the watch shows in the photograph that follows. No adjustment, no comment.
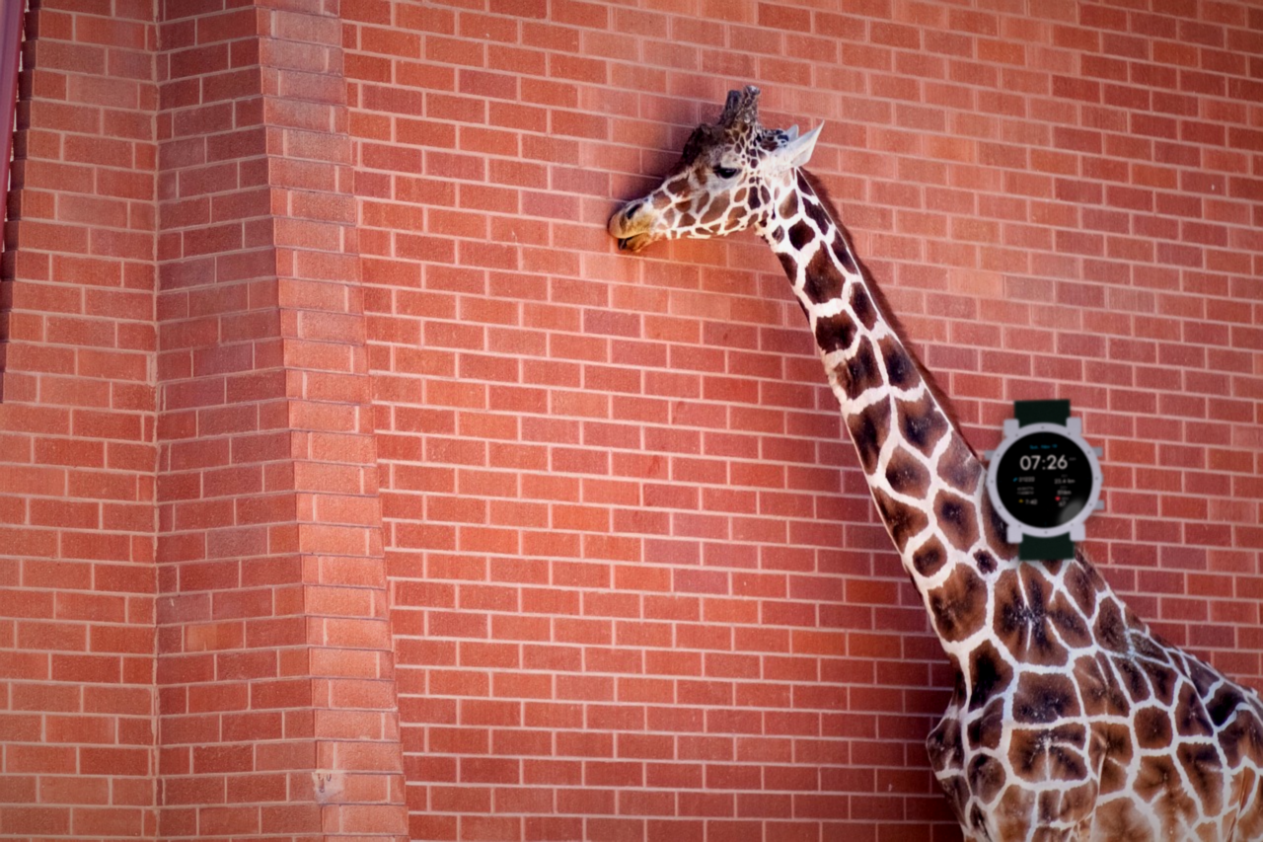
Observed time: 7:26
